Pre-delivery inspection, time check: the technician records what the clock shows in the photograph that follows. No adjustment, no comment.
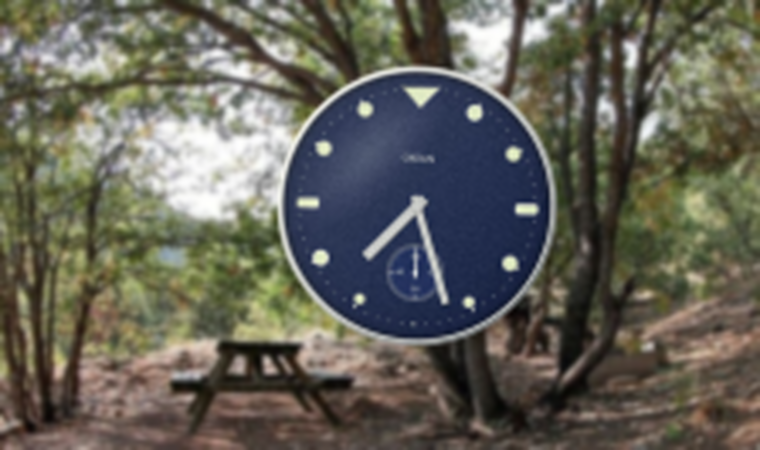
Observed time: 7:27
